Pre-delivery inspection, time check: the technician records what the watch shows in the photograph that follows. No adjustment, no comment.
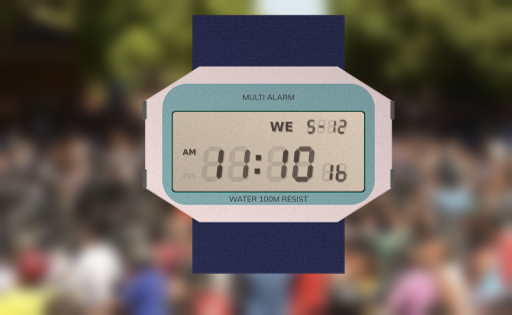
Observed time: 11:10:16
